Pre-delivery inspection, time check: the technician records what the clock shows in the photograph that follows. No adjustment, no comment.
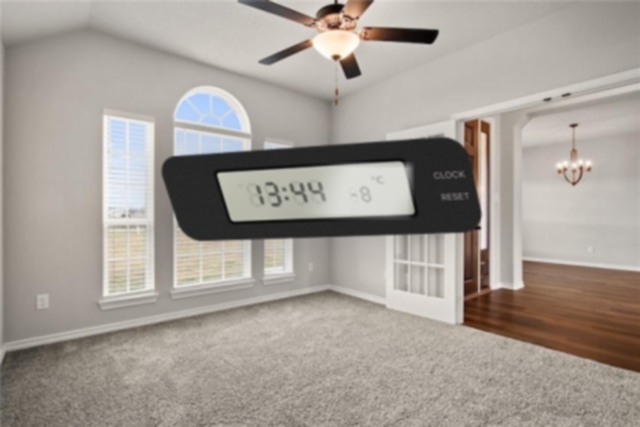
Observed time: 13:44
